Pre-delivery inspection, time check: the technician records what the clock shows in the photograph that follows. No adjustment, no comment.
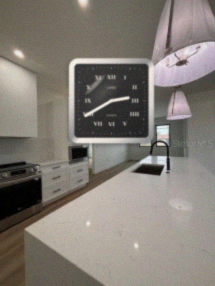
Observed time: 2:40
